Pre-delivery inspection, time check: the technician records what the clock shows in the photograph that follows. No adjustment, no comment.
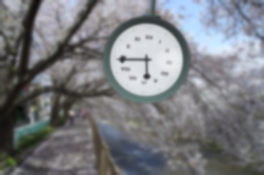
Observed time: 5:44
